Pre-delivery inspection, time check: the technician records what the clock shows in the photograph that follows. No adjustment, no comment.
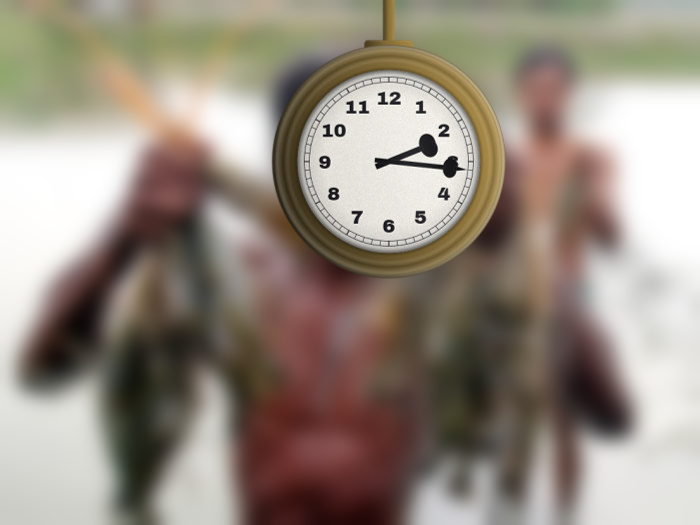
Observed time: 2:16
